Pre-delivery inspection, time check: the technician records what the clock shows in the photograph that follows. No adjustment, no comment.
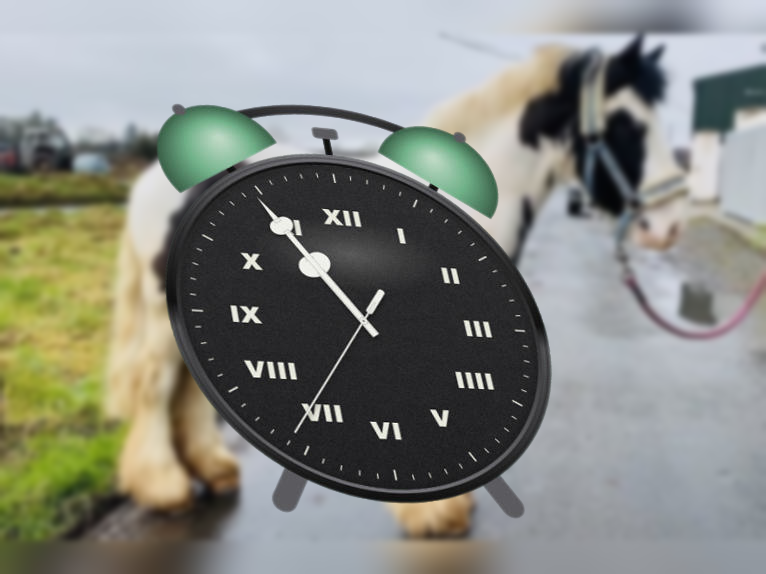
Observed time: 10:54:36
